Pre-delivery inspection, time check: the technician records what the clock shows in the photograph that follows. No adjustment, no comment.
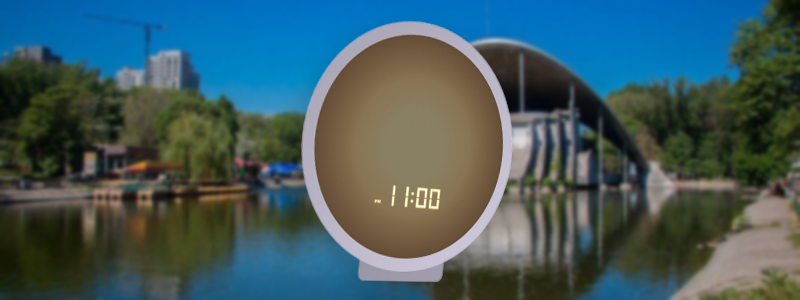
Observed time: 11:00
